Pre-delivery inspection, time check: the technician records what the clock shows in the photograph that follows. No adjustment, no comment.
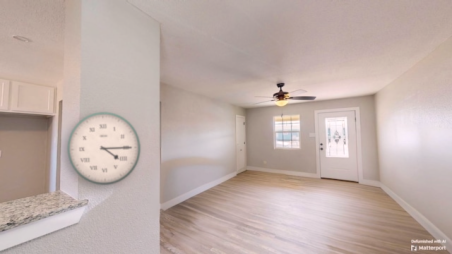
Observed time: 4:15
